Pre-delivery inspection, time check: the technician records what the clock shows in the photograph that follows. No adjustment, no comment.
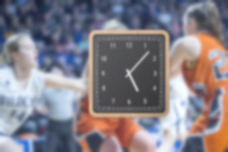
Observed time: 5:07
